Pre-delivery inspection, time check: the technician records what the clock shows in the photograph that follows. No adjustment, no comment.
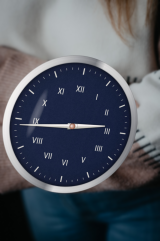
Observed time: 2:44
